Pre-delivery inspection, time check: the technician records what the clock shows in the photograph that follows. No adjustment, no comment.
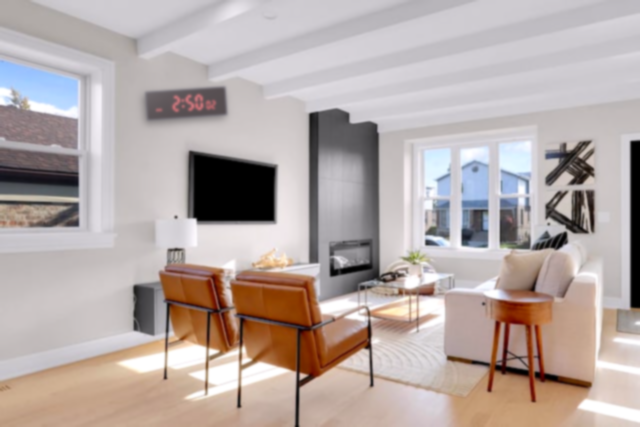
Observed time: 2:50
